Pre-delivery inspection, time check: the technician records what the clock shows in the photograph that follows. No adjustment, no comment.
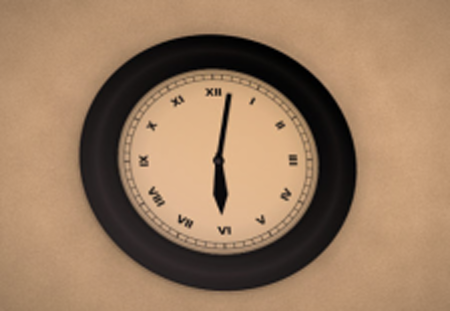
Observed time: 6:02
